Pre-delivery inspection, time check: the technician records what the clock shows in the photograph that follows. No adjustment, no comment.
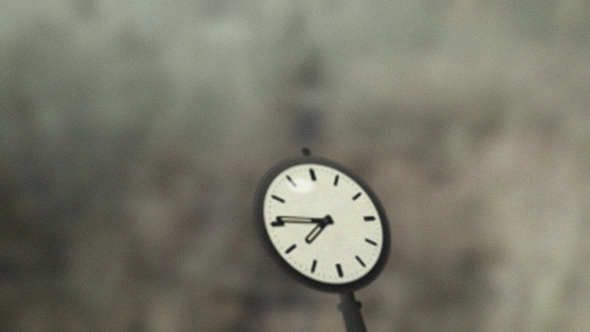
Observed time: 7:46
